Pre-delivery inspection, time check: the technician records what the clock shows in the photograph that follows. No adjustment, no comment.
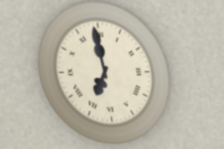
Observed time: 6:59
